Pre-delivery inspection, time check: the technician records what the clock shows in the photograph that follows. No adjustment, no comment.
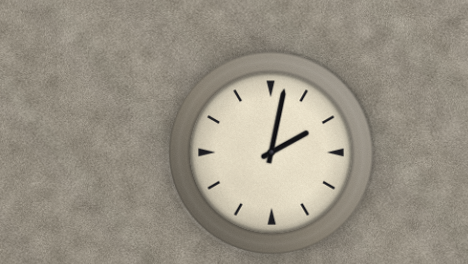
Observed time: 2:02
